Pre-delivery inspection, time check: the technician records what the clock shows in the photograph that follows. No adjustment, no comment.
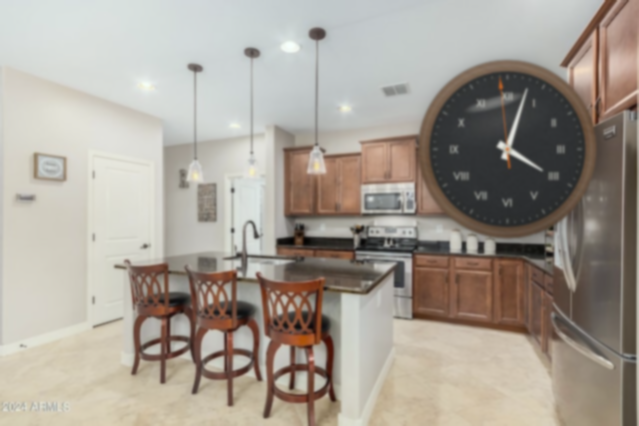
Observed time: 4:02:59
